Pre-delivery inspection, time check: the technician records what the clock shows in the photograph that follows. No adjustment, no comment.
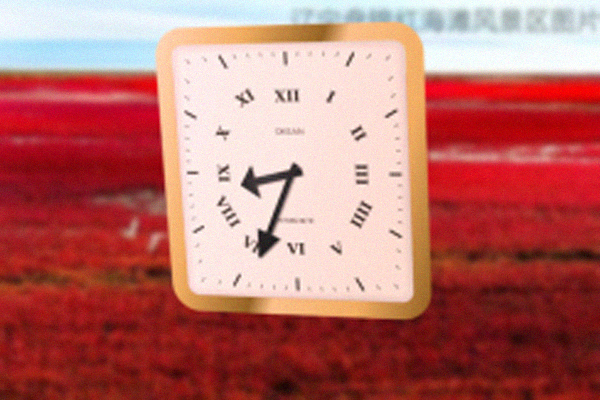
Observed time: 8:34
